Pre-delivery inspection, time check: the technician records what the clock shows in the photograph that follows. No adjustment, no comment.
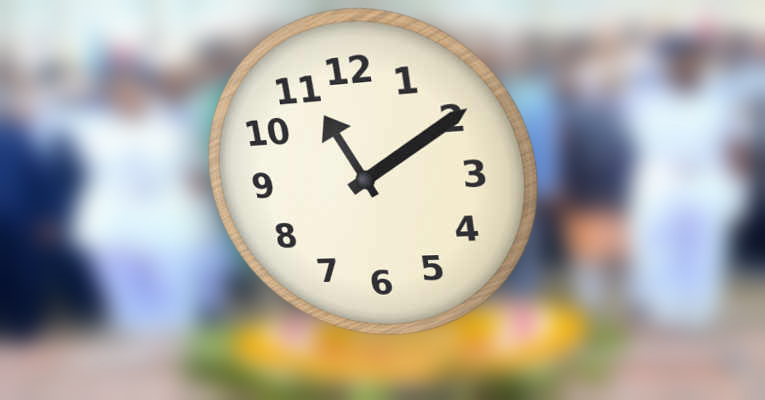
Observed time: 11:10
